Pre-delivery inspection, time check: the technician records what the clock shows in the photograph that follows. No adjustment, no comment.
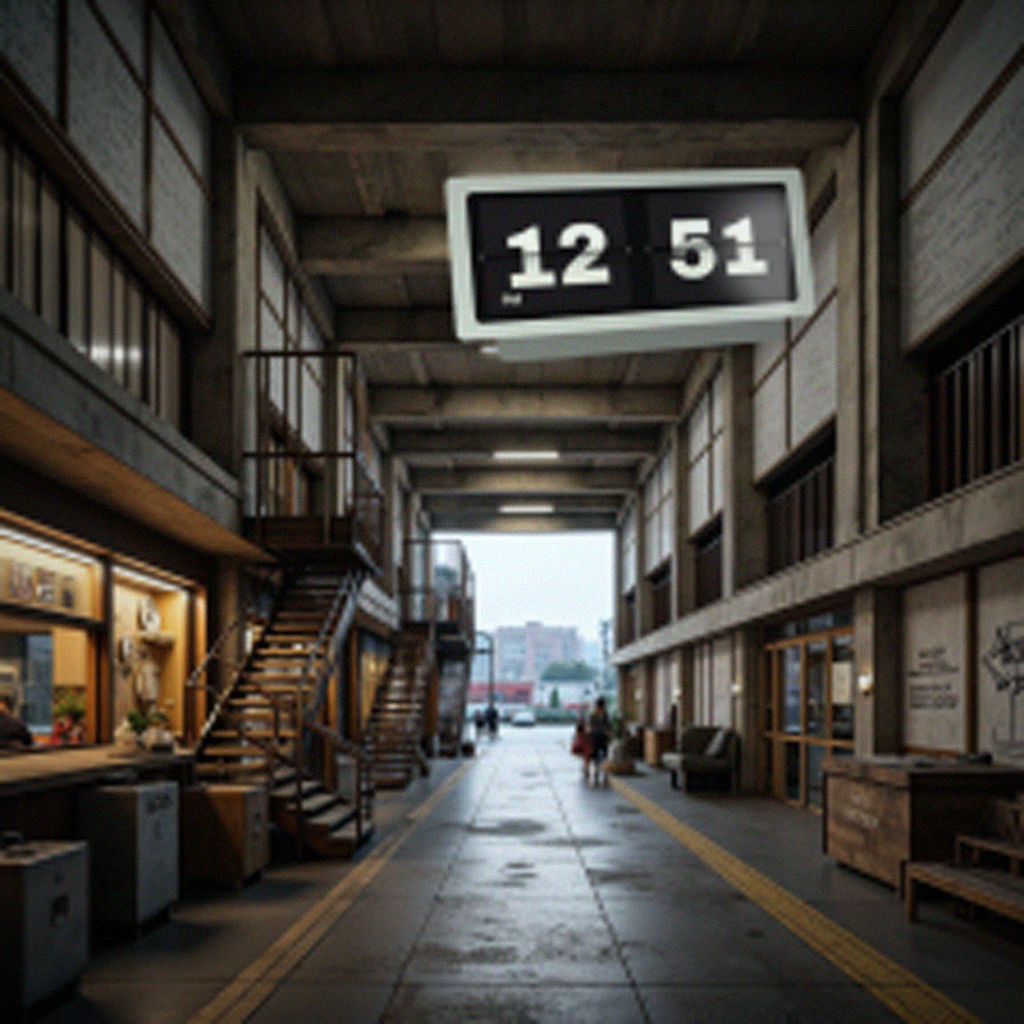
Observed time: 12:51
